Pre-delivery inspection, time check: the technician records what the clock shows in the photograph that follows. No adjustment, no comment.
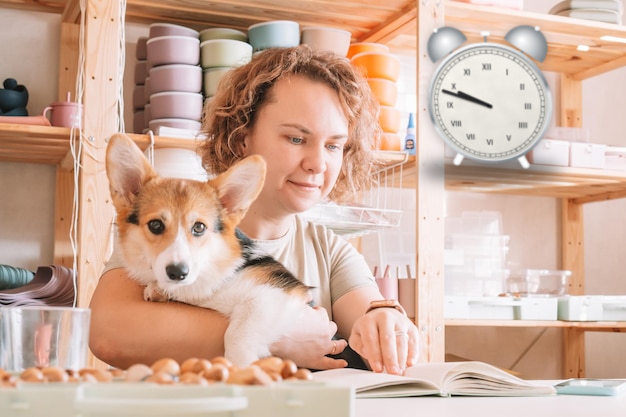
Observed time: 9:48
